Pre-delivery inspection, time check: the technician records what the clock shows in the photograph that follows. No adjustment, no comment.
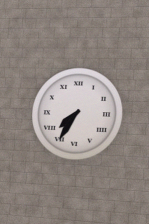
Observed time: 7:35
